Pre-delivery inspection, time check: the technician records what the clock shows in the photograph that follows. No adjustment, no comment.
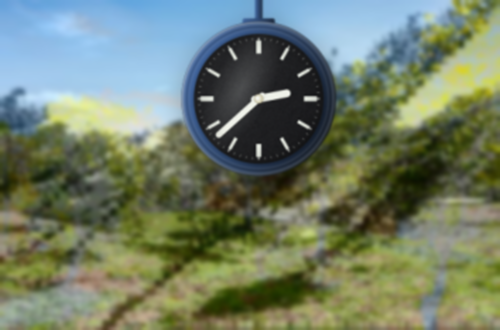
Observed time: 2:38
